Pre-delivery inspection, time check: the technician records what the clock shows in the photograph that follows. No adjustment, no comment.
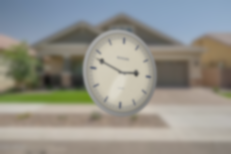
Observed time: 2:48
